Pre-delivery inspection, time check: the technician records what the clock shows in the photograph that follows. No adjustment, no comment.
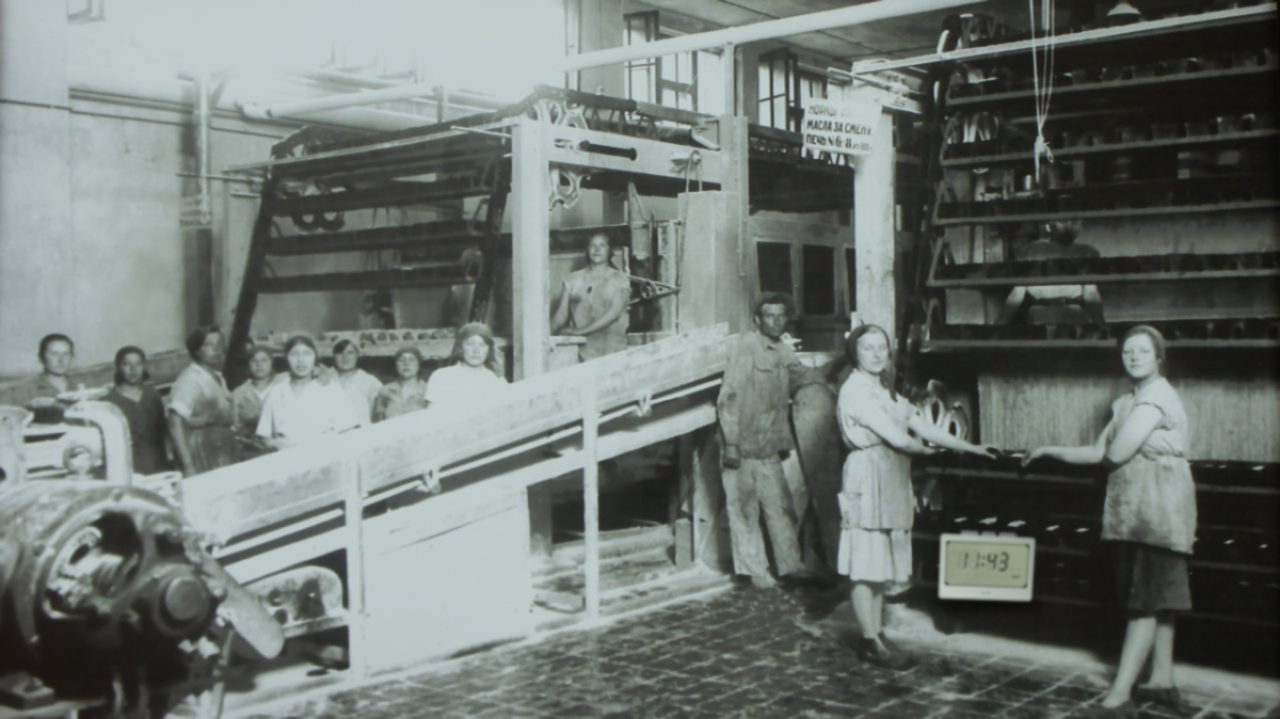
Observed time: 11:43
